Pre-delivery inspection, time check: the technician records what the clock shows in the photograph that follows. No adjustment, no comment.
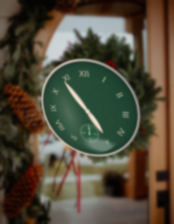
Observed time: 4:54
